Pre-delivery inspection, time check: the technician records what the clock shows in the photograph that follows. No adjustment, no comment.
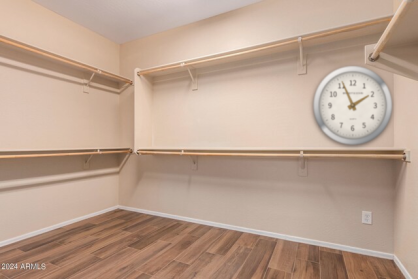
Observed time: 1:56
